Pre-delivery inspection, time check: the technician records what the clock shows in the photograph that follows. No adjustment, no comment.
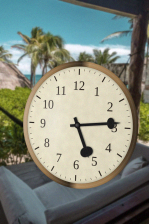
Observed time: 5:14
